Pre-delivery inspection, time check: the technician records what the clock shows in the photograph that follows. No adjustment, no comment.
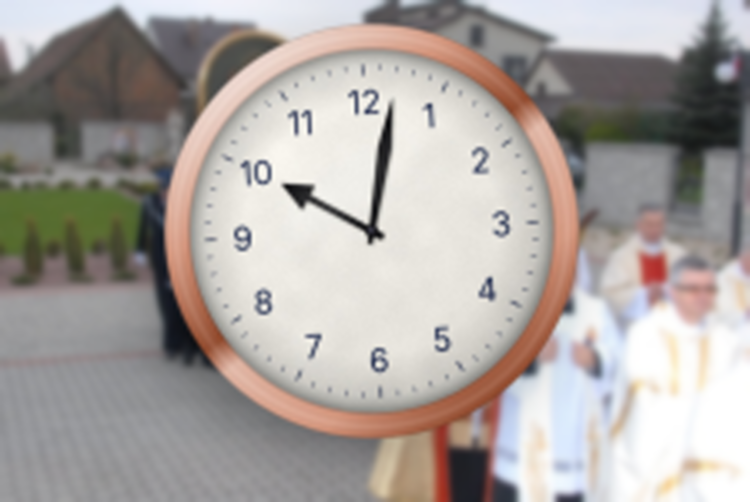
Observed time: 10:02
